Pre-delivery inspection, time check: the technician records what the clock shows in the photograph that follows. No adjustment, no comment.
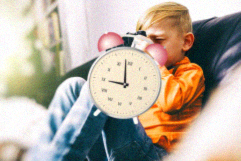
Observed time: 8:58
